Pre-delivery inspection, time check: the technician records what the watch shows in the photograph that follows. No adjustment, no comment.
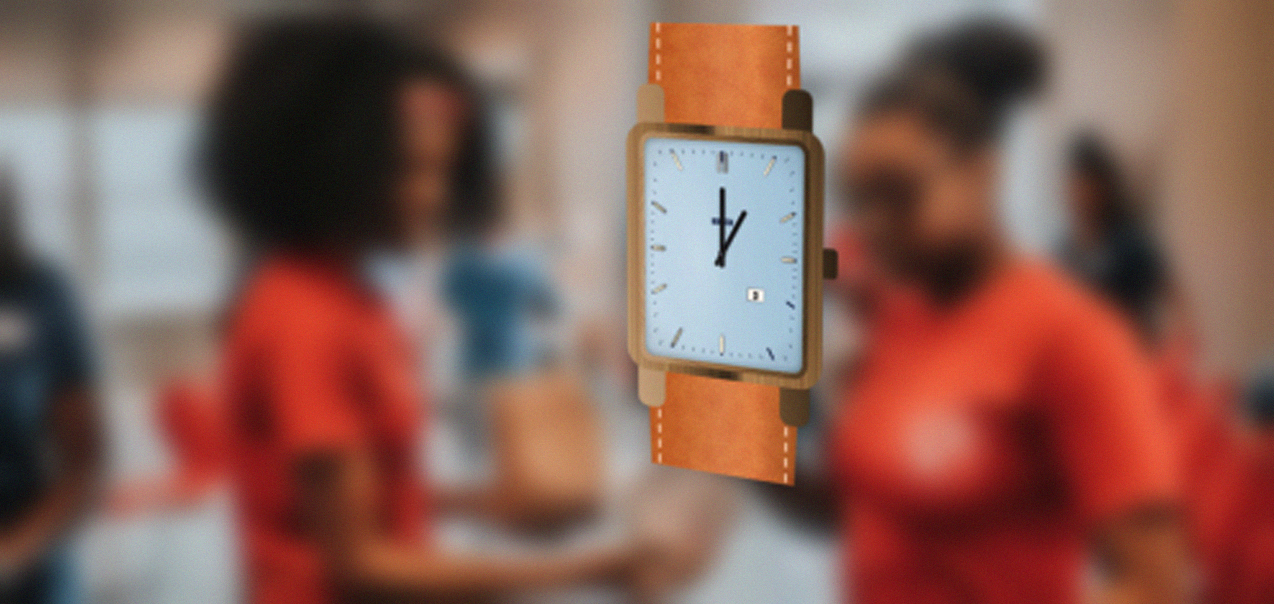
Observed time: 1:00
